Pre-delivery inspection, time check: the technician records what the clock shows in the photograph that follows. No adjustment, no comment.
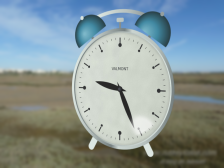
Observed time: 9:26
